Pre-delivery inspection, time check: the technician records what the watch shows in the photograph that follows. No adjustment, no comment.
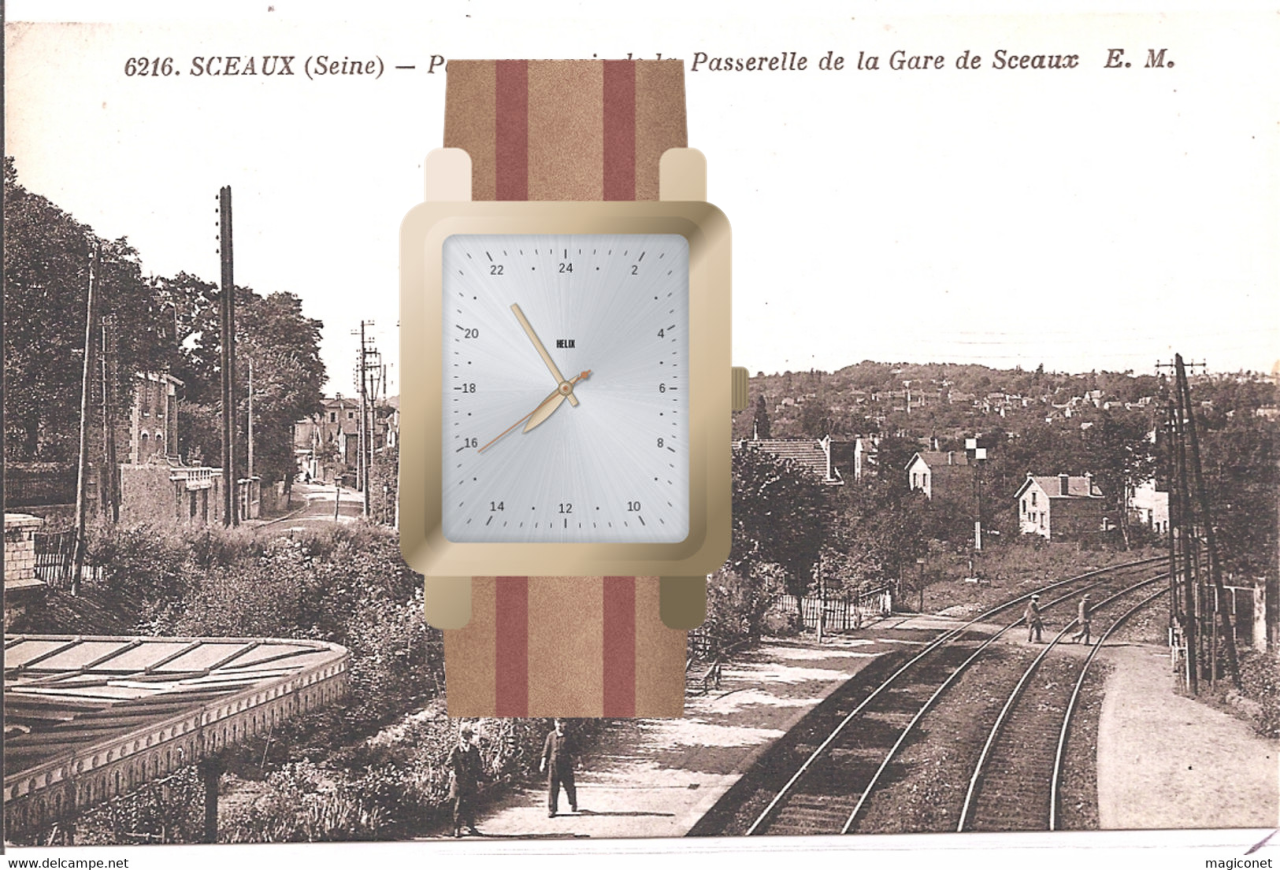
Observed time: 14:54:39
